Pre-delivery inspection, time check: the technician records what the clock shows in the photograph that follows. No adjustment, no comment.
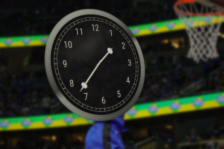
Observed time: 1:37
